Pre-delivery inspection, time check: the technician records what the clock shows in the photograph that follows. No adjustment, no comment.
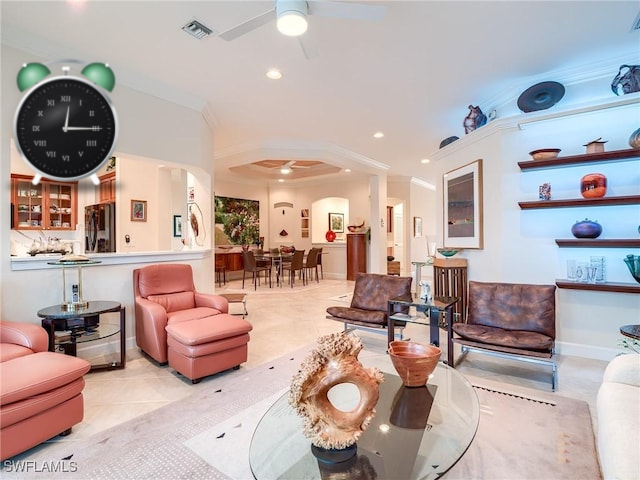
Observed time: 12:15
